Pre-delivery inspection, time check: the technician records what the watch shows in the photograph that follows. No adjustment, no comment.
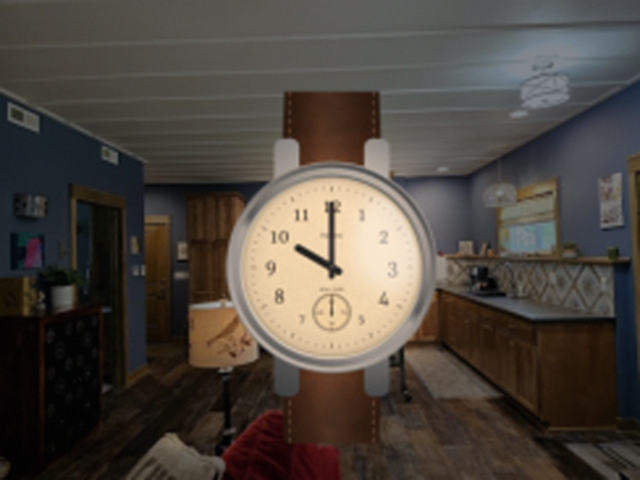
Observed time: 10:00
